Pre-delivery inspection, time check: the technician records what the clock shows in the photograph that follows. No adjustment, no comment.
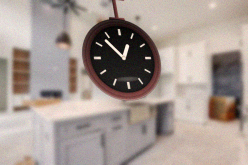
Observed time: 12:53
